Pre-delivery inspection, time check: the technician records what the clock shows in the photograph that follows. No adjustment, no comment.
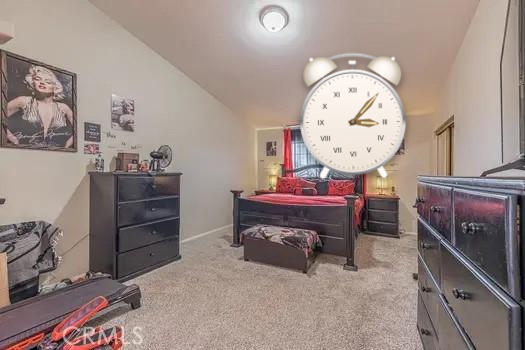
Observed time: 3:07
